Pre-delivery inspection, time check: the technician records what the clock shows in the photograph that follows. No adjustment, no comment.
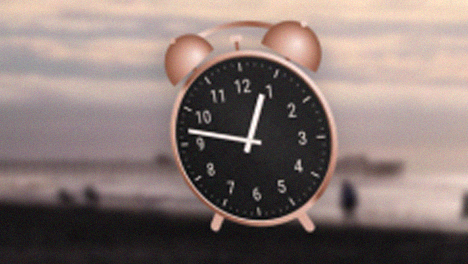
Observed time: 12:47
